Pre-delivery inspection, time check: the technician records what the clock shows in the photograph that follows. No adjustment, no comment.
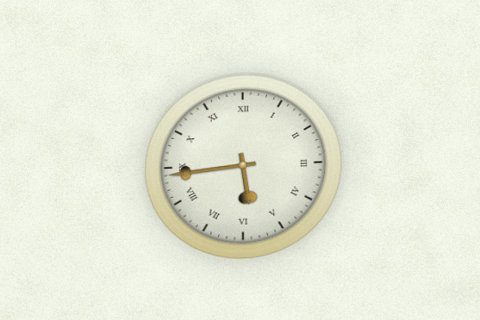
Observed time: 5:44
